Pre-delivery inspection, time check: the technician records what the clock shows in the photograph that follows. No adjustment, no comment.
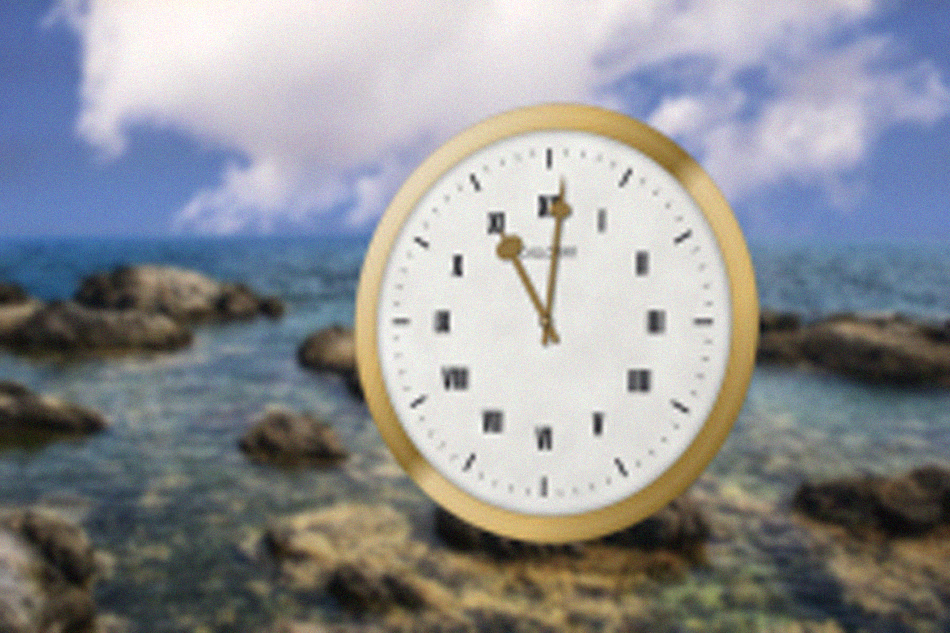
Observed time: 11:01
